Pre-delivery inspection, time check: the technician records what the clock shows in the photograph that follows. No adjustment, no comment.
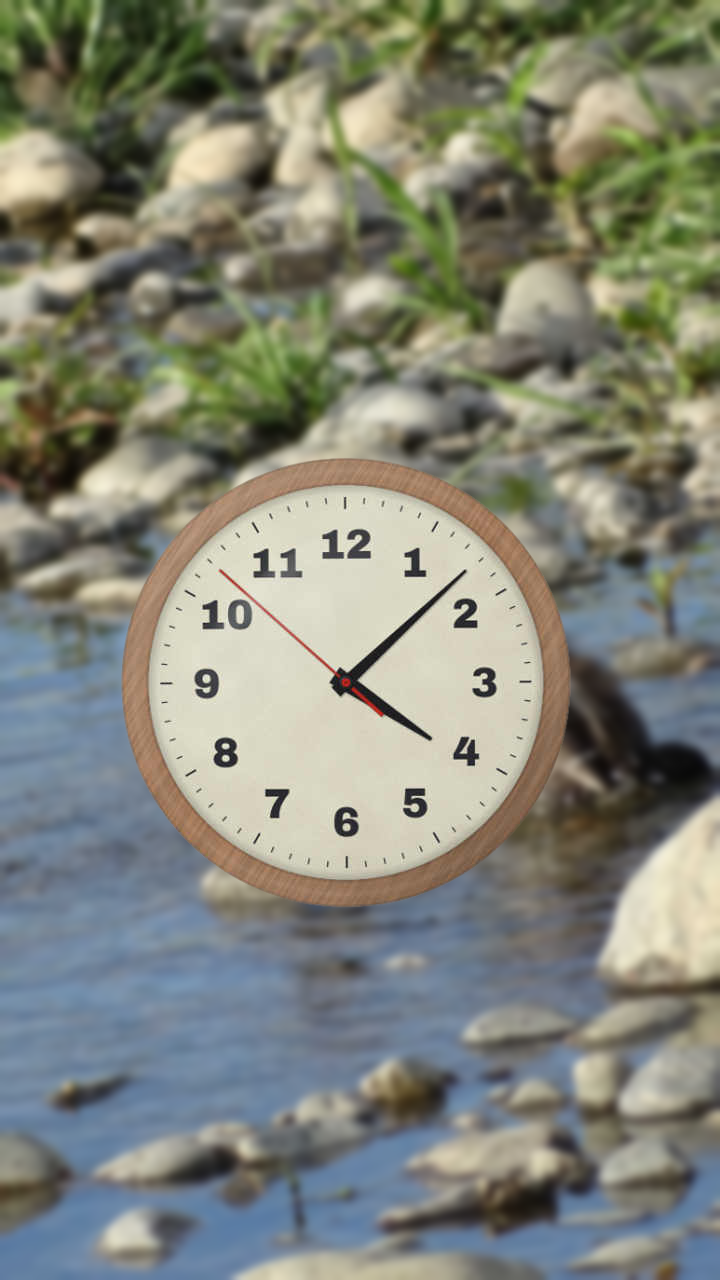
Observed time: 4:07:52
